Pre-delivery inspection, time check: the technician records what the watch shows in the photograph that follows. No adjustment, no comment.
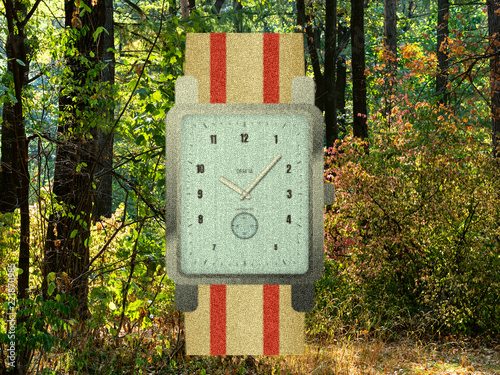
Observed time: 10:07
